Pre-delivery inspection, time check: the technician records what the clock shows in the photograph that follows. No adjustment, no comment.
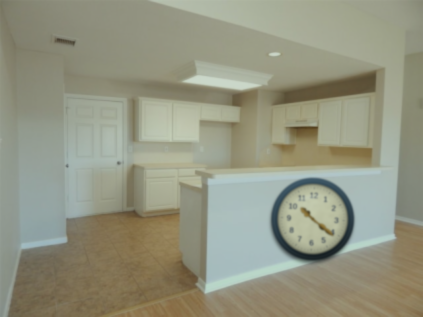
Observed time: 10:21
